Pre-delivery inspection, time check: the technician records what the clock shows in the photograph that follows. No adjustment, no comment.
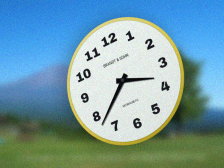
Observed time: 3:38
